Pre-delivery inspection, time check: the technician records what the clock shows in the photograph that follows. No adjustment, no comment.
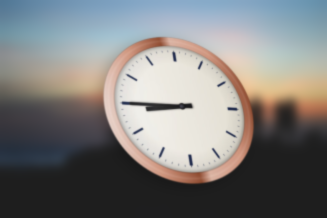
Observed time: 8:45
